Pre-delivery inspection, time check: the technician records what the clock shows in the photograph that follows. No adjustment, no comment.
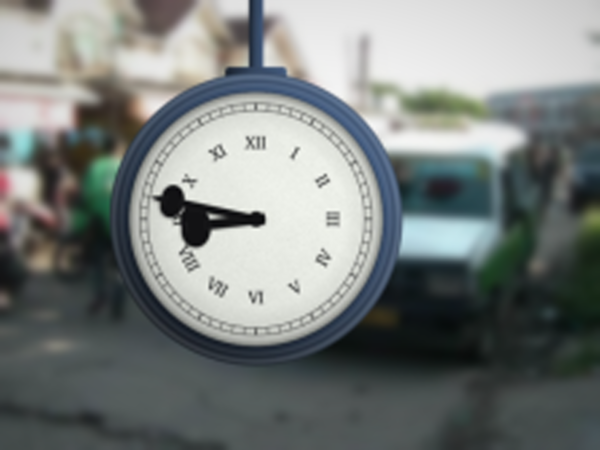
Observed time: 8:47
